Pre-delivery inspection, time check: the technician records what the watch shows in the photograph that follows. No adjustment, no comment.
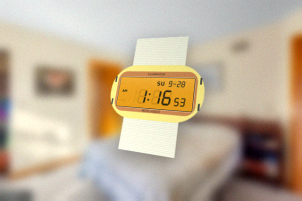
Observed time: 1:16:53
